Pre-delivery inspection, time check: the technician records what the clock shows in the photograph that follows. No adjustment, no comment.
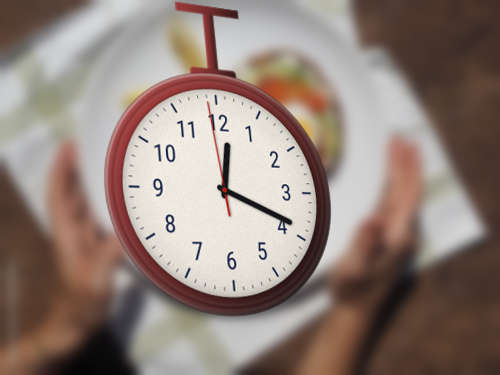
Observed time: 12:18:59
